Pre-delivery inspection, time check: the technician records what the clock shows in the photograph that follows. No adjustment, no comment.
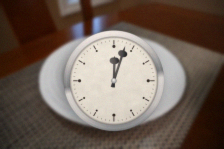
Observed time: 12:03
